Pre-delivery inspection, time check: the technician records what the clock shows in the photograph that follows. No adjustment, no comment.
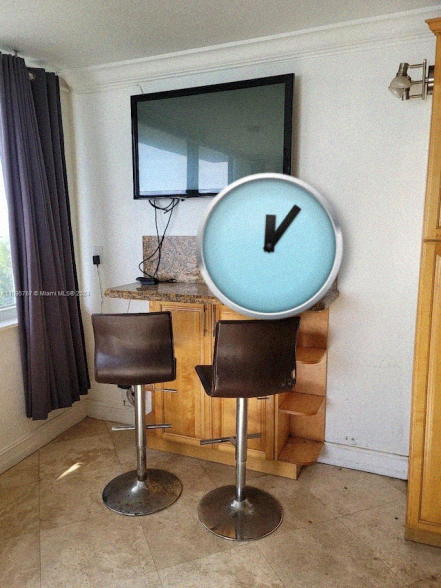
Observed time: 12:06
